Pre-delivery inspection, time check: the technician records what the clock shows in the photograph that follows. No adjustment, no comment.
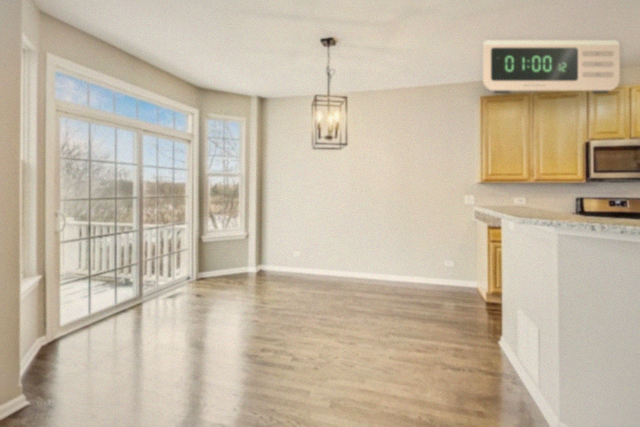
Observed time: 1:00
